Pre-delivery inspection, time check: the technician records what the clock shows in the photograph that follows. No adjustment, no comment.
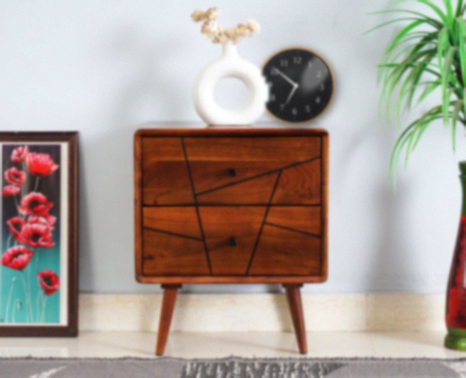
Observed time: 6:51
